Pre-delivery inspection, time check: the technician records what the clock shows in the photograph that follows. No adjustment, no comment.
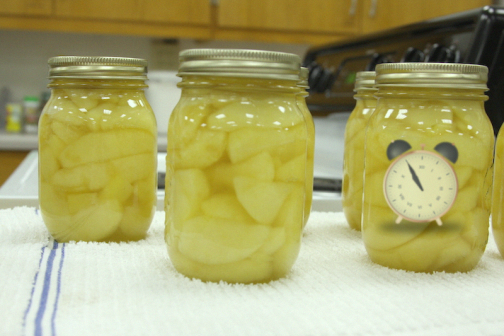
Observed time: 10:55
